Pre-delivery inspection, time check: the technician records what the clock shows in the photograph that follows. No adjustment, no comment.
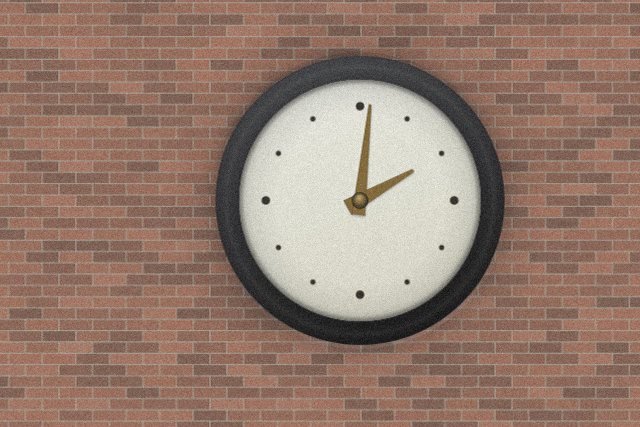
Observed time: 2:01
